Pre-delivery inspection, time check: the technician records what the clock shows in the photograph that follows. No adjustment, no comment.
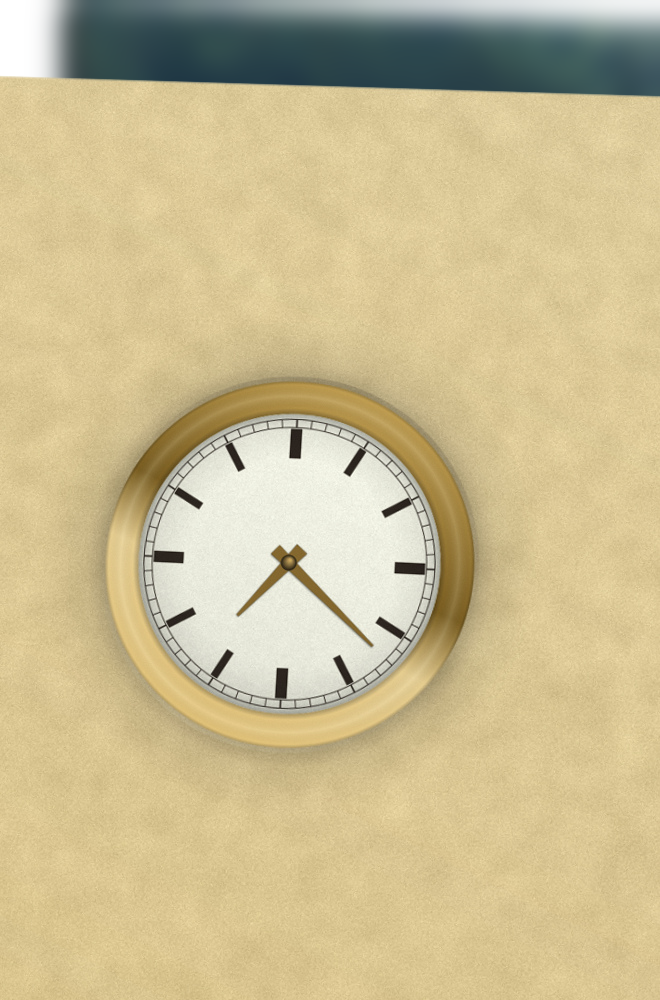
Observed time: 7:22
